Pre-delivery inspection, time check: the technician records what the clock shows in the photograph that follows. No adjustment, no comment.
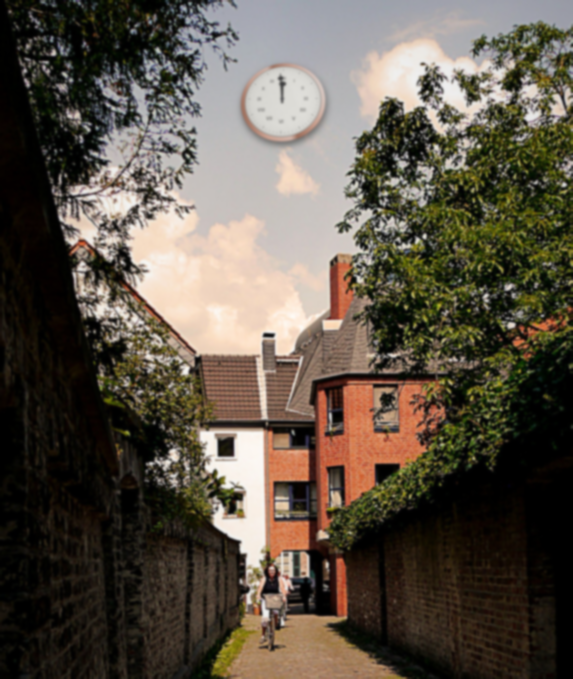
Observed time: 11:59
